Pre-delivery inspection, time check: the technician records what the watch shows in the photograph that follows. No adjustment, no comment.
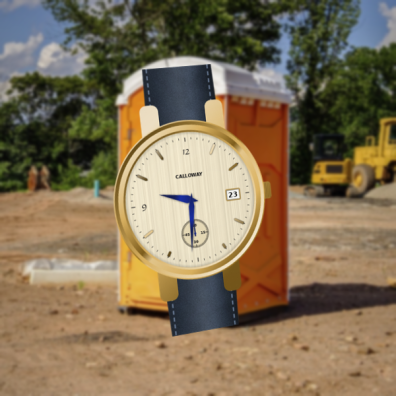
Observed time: 9:31
